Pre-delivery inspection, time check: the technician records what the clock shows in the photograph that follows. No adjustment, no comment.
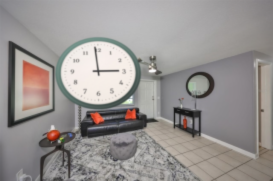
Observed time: 2:59
